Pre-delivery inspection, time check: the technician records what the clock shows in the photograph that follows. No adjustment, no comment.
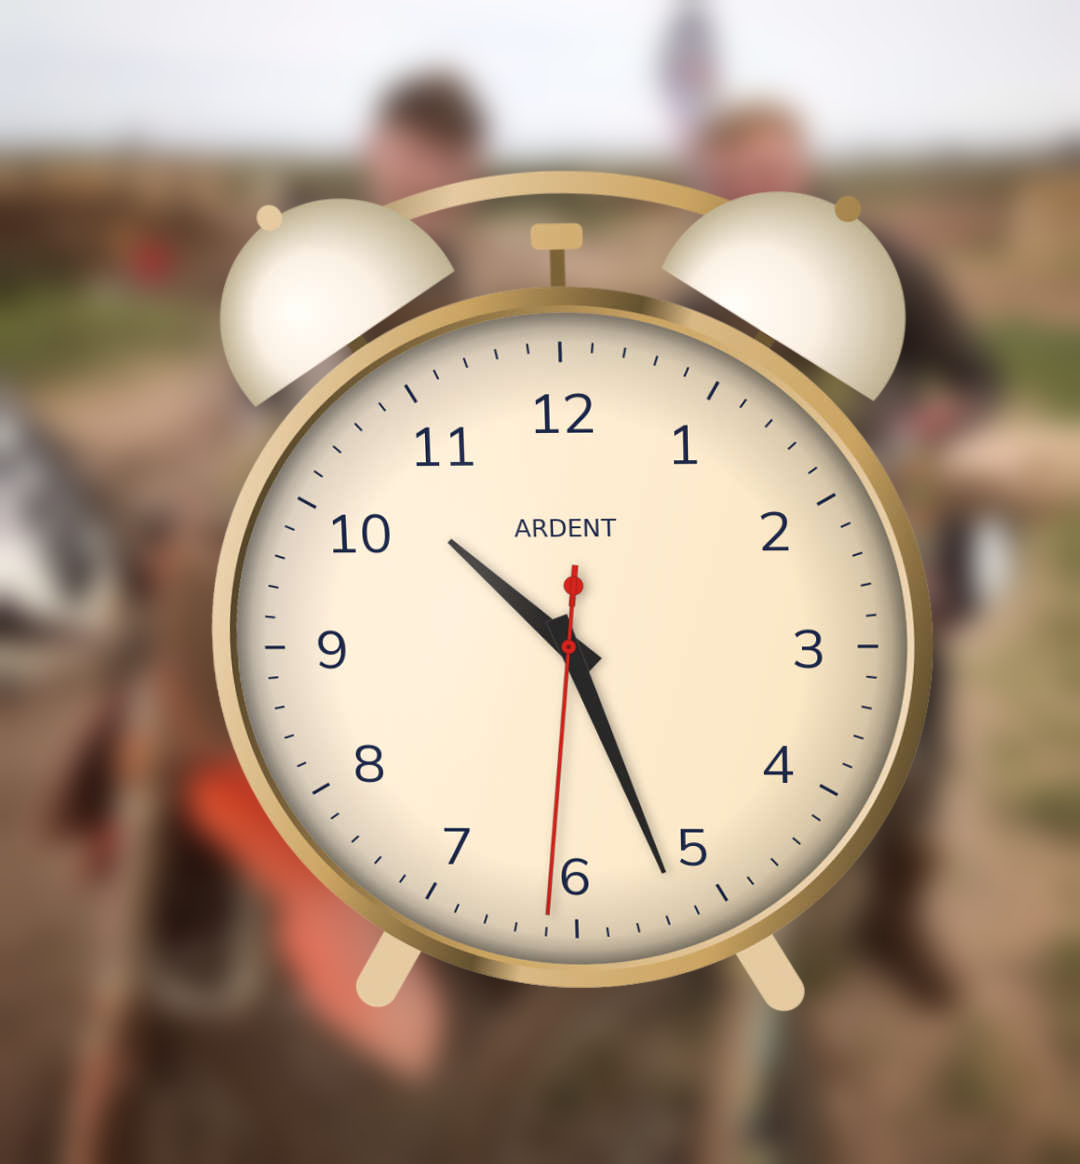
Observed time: 10:26:31
